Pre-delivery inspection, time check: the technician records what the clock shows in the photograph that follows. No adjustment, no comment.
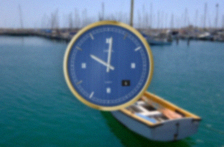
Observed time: 10:01
